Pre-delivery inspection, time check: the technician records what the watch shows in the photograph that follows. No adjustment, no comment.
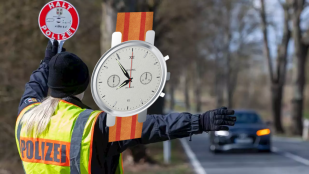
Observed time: 7:54
